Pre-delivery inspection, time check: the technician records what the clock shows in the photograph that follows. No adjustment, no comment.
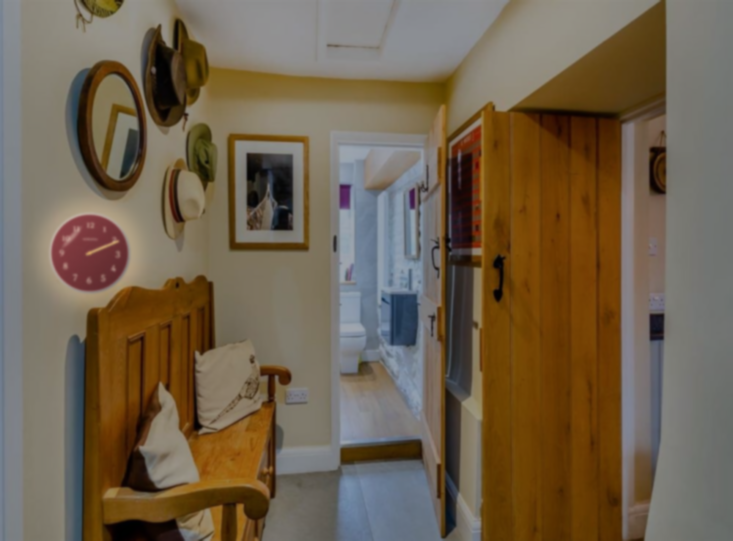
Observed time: 2:11
